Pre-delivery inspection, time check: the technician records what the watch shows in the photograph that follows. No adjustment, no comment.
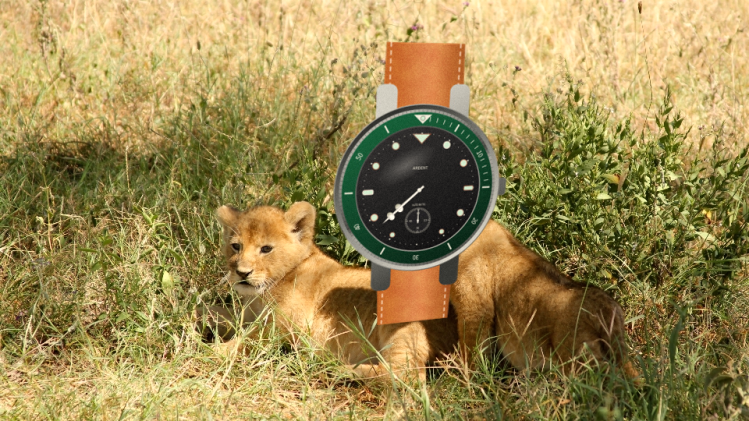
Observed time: 7:38
